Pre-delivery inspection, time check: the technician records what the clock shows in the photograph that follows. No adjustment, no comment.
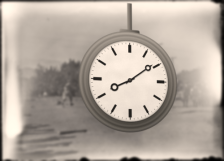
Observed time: 8:09
